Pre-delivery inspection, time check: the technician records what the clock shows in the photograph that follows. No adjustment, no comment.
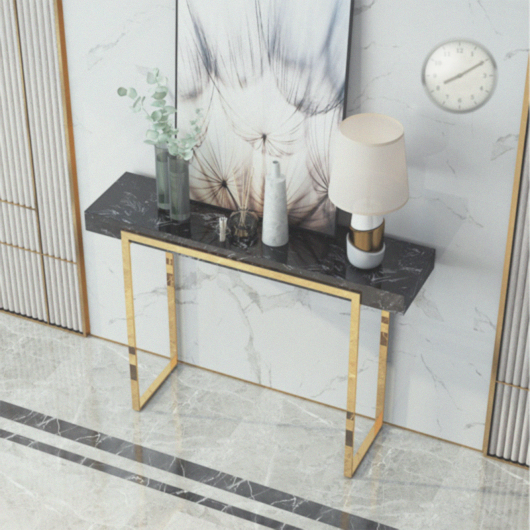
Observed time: 8:10
